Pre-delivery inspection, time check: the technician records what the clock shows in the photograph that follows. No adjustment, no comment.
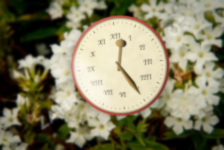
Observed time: 12:25
